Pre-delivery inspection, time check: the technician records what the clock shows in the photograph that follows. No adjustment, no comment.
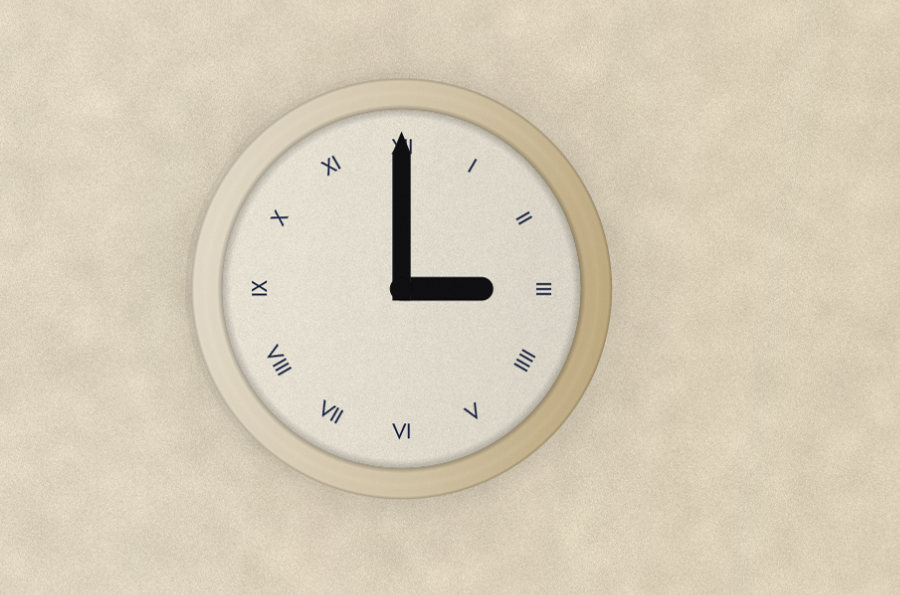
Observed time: 3:00
